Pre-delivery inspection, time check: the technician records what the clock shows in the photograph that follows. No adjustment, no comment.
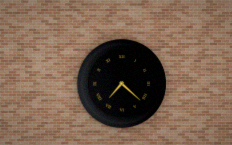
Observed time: 7:22
